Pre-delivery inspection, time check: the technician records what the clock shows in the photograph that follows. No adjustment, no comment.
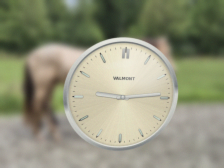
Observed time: 9:14
